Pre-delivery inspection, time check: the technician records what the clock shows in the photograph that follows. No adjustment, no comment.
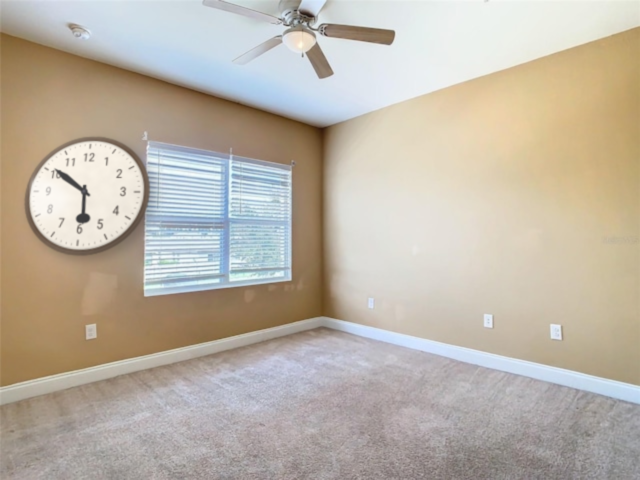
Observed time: 5:51
